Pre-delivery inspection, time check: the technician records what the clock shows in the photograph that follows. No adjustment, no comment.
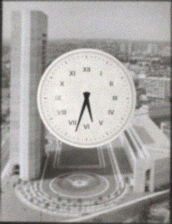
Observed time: 5:33
